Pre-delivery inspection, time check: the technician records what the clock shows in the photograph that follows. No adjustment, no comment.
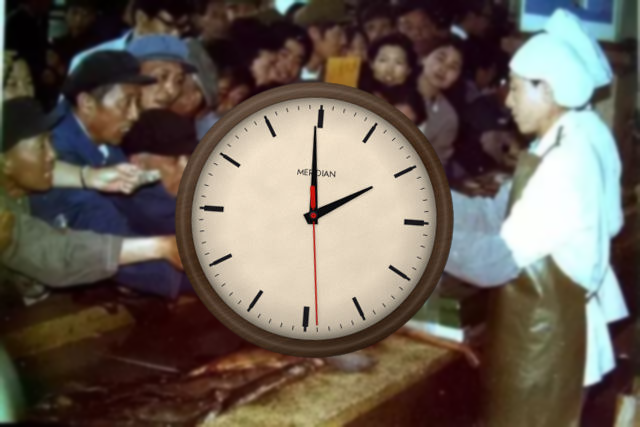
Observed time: 1:59:29
